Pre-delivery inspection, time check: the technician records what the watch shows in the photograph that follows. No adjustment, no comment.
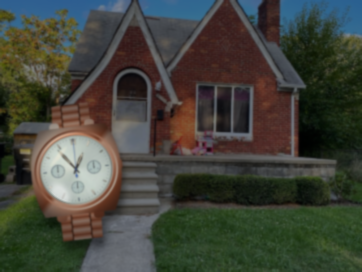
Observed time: 12:54
